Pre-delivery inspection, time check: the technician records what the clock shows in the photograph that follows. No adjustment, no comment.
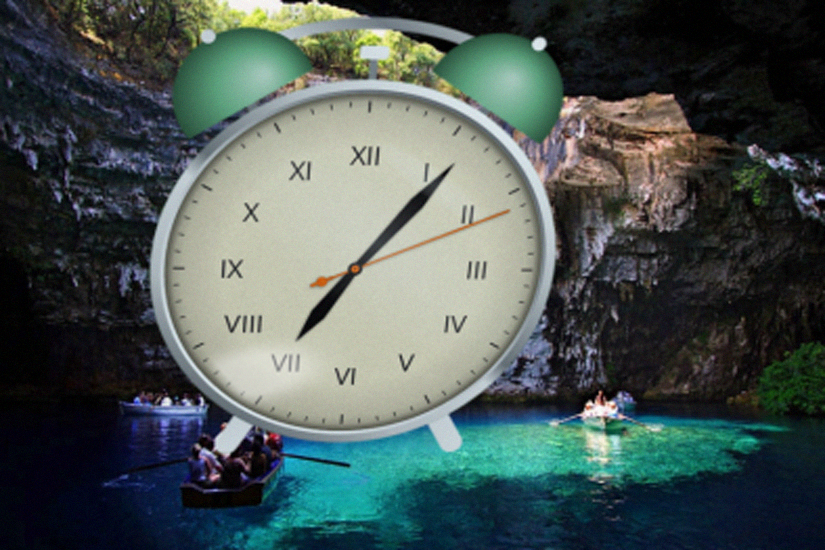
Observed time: 7:06:11
